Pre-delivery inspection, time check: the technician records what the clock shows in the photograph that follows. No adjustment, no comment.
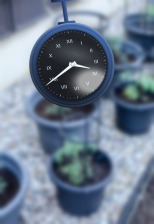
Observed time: 3:40
